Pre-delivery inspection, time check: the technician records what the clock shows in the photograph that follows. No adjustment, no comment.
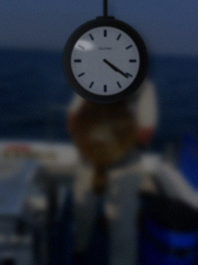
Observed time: 4:21
